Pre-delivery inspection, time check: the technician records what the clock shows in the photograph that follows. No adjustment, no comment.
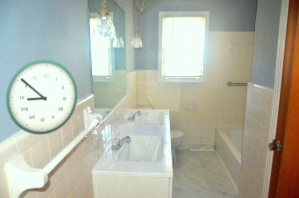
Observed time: 8:51
